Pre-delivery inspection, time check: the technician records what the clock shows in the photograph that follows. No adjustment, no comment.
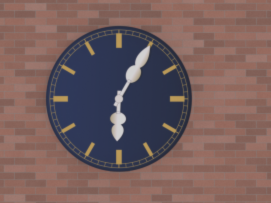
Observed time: 6:05
